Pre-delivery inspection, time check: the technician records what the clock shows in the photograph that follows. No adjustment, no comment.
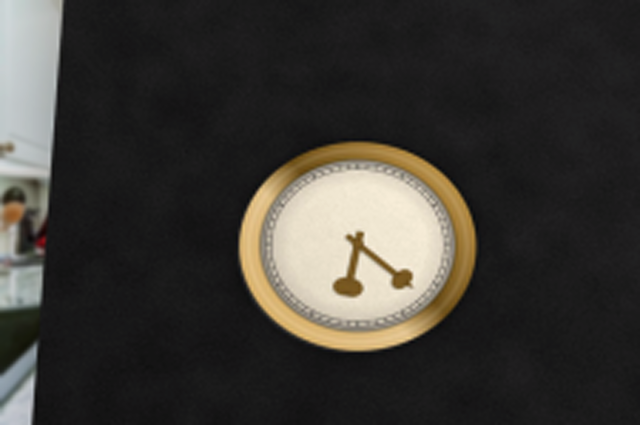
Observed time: 6:22
